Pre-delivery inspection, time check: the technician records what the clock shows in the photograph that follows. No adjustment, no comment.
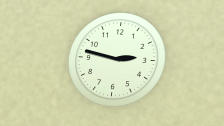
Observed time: 2:47
